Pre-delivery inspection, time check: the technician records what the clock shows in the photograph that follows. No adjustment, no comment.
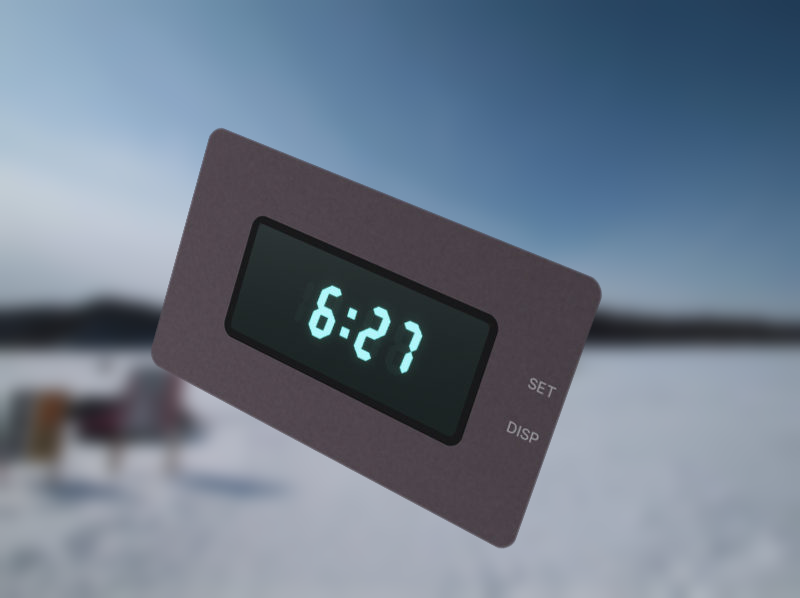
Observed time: 6:27
